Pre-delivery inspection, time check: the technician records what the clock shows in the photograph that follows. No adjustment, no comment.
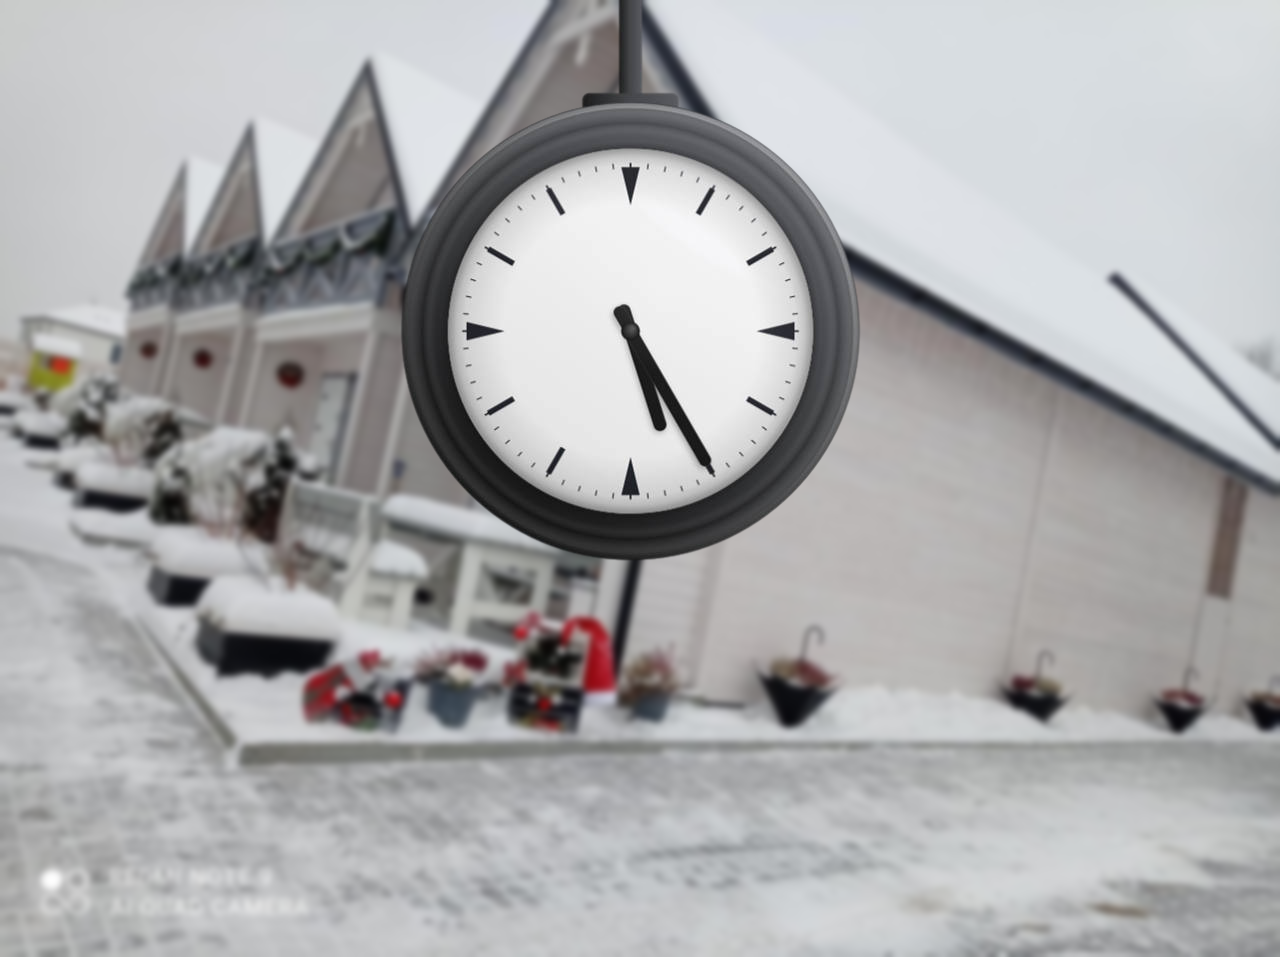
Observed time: 5:25
